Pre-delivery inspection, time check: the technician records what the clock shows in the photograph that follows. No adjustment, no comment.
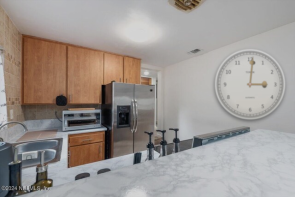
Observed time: 3:01
